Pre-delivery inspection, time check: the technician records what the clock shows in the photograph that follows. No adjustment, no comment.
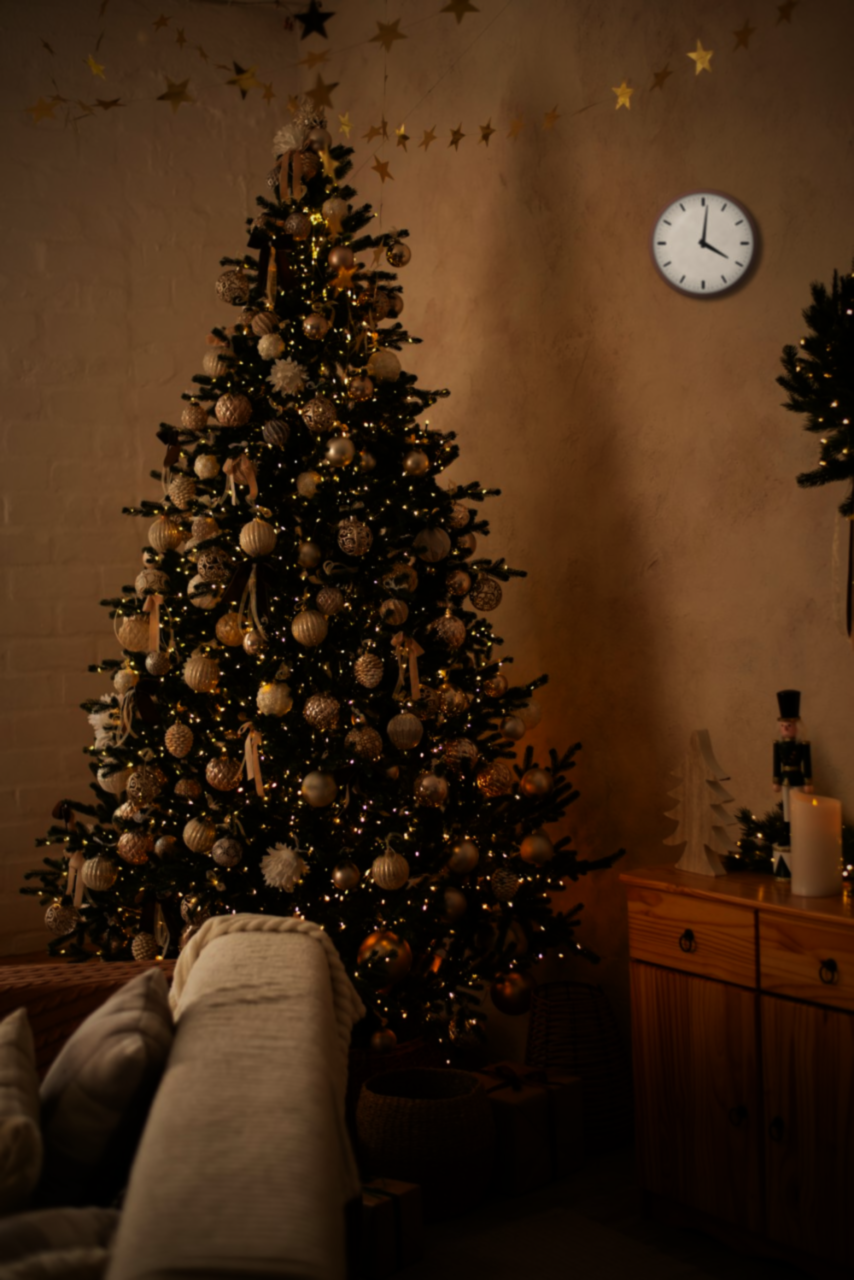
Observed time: 4:01
